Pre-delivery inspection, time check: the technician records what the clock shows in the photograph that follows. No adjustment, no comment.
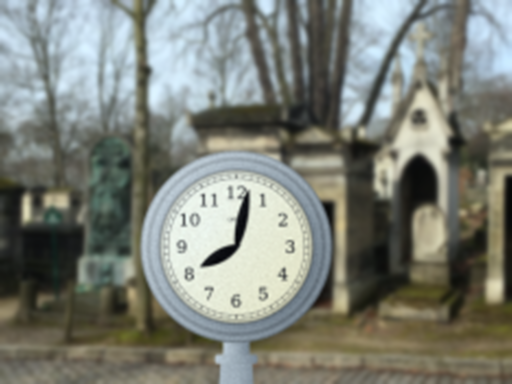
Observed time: 8:02
